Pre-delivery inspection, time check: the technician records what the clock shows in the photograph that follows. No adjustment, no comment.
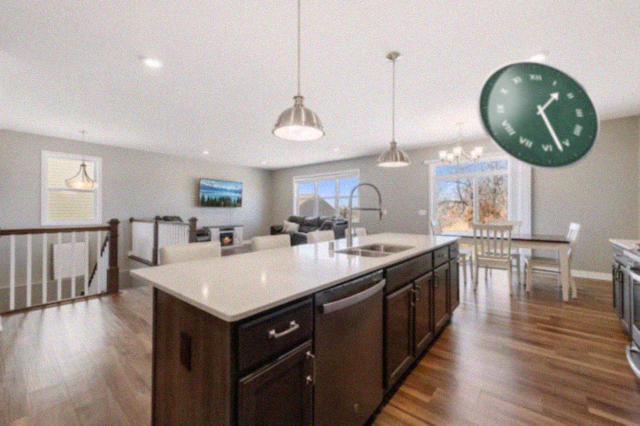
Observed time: 1:27
